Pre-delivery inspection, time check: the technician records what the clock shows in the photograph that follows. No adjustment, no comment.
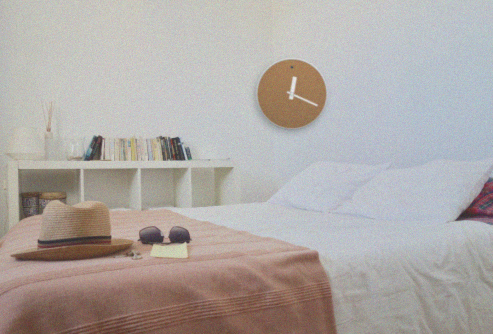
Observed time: 12:19
